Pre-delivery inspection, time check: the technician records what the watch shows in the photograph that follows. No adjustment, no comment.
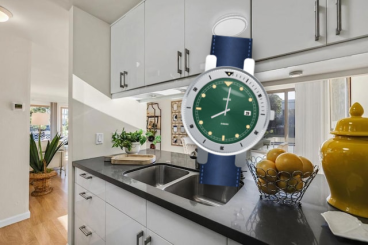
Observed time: 8:01
